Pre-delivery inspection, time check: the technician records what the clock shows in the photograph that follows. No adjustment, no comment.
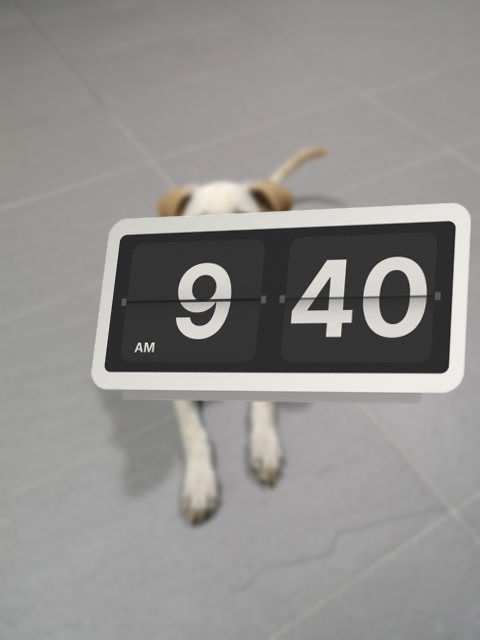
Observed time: 9:40
